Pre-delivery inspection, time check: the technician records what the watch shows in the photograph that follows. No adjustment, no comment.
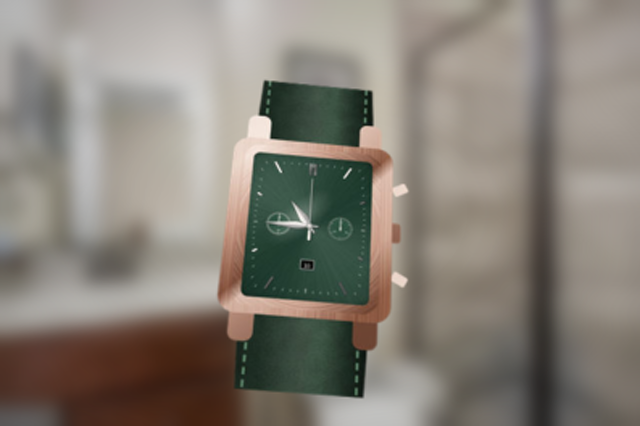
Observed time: 10:45
